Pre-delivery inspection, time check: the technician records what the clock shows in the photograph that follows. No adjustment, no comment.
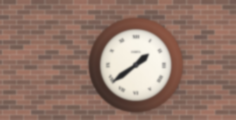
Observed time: 1:39
